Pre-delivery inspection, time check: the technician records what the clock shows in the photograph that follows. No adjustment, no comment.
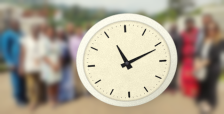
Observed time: 11:11
